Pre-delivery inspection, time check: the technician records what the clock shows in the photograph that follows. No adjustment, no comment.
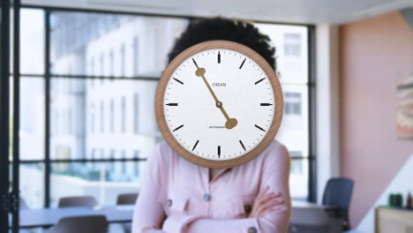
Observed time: 4:55
